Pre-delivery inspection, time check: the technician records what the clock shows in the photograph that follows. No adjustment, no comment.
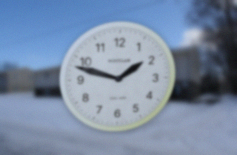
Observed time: 1:48
